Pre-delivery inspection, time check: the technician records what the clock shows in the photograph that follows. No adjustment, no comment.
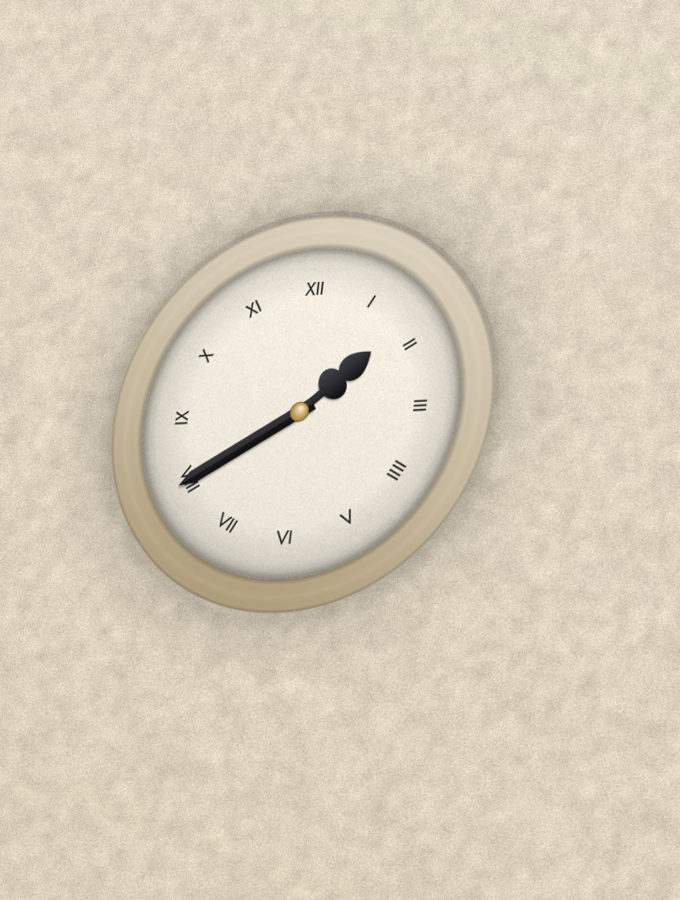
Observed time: 1:40
